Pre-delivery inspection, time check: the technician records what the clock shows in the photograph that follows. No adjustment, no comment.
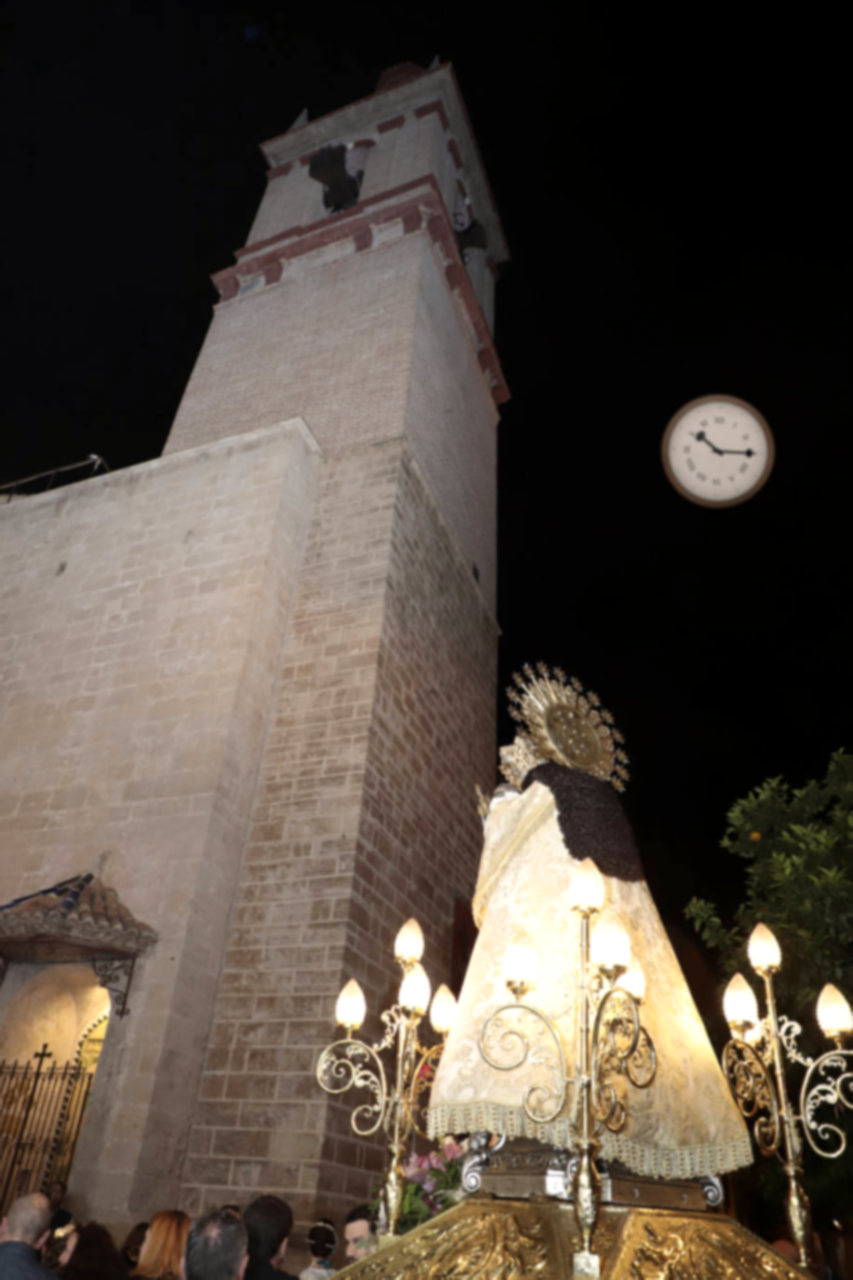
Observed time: 10:15
